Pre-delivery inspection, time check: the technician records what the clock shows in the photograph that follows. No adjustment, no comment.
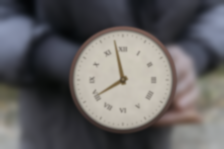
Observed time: 7:58
